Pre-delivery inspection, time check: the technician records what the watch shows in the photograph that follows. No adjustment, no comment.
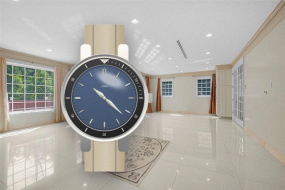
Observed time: 10:22
